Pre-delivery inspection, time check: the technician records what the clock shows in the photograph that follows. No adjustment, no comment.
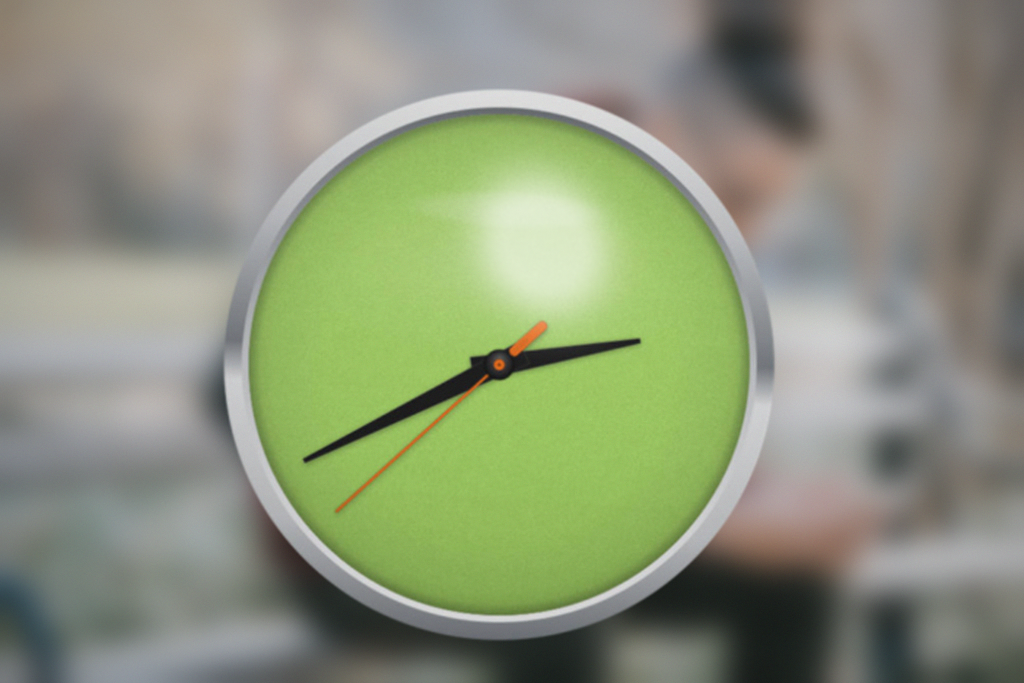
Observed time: 2:40:38
